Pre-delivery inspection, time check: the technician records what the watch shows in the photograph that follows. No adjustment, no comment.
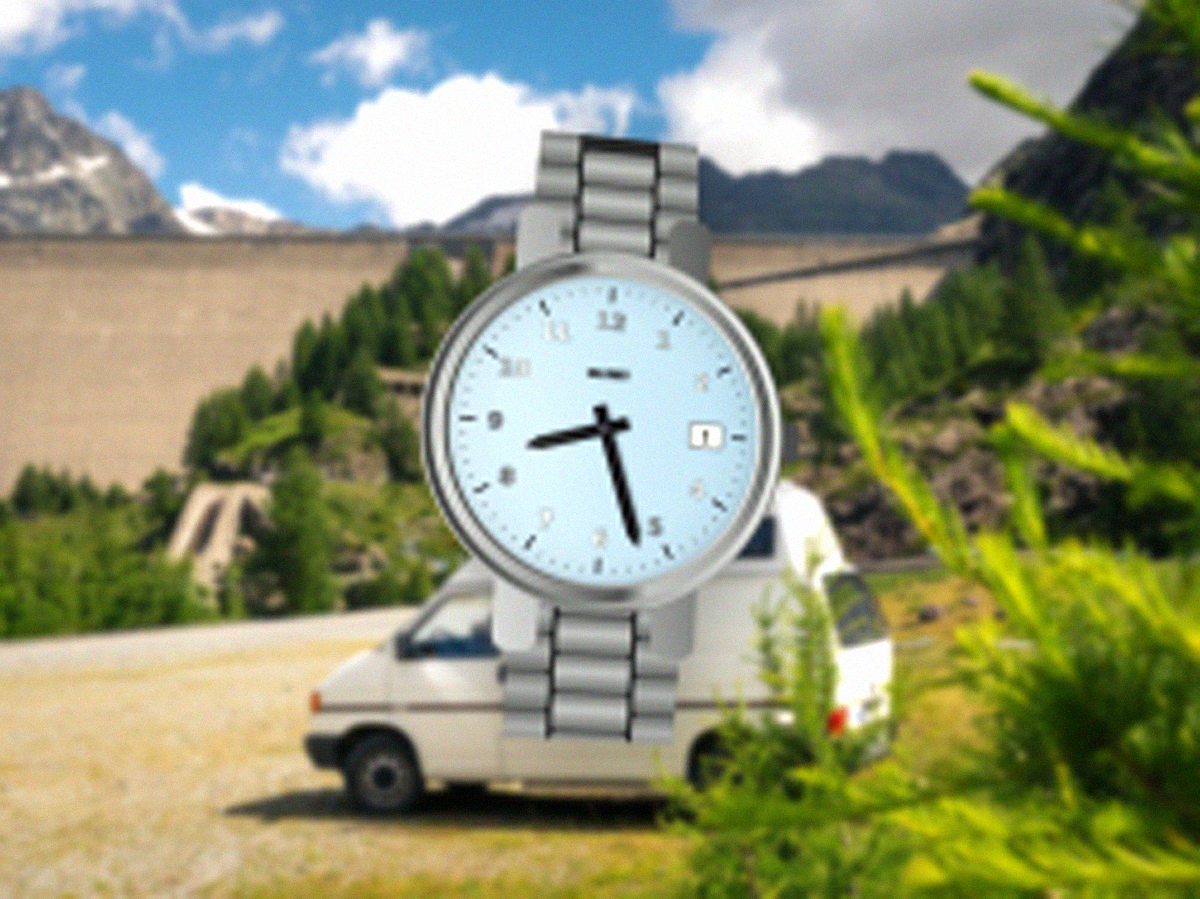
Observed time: 8:27
